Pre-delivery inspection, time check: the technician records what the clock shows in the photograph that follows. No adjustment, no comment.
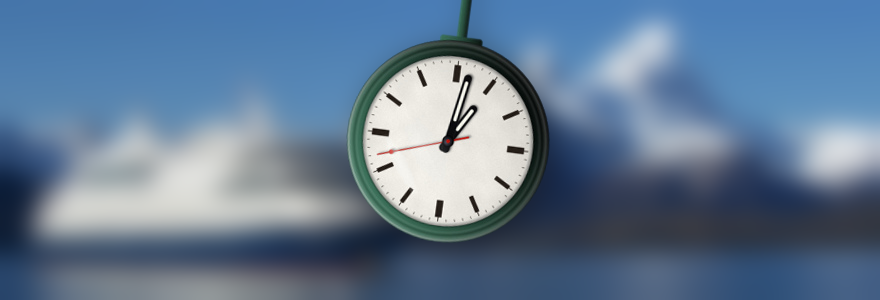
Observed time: 1:01:42
